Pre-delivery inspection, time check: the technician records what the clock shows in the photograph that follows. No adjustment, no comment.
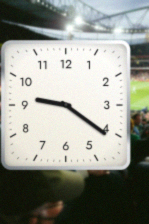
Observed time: 9:21
